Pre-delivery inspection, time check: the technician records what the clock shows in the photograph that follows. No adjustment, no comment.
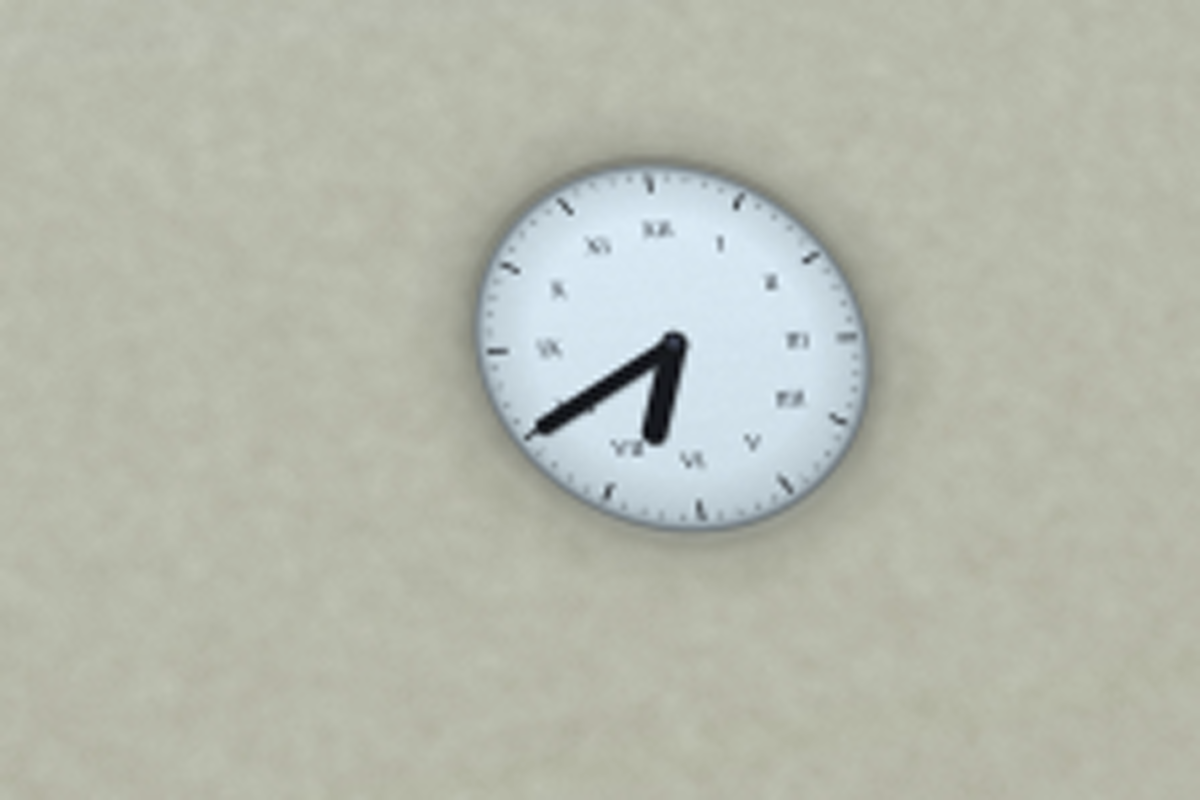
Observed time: 6:40
